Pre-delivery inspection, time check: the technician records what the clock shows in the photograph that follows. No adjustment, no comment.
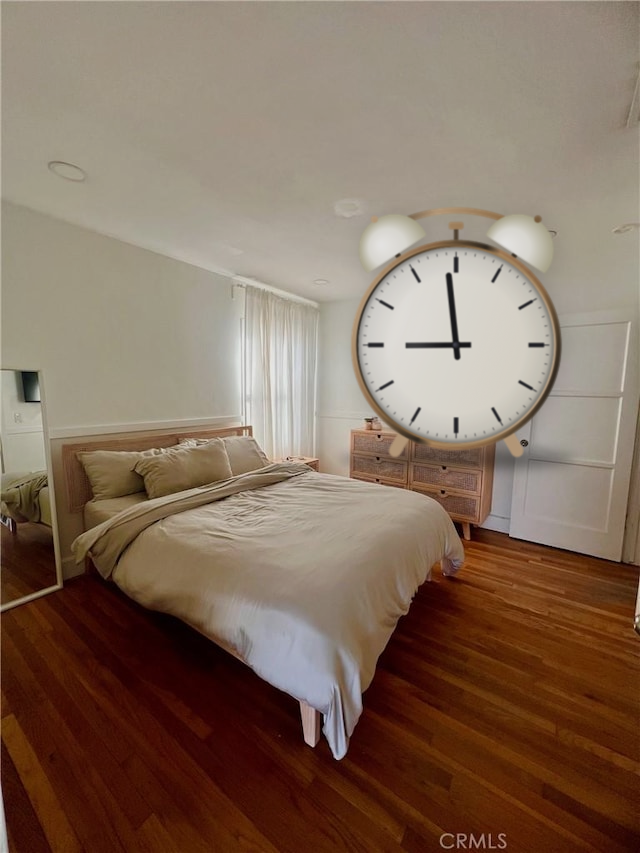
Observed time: 8:59
